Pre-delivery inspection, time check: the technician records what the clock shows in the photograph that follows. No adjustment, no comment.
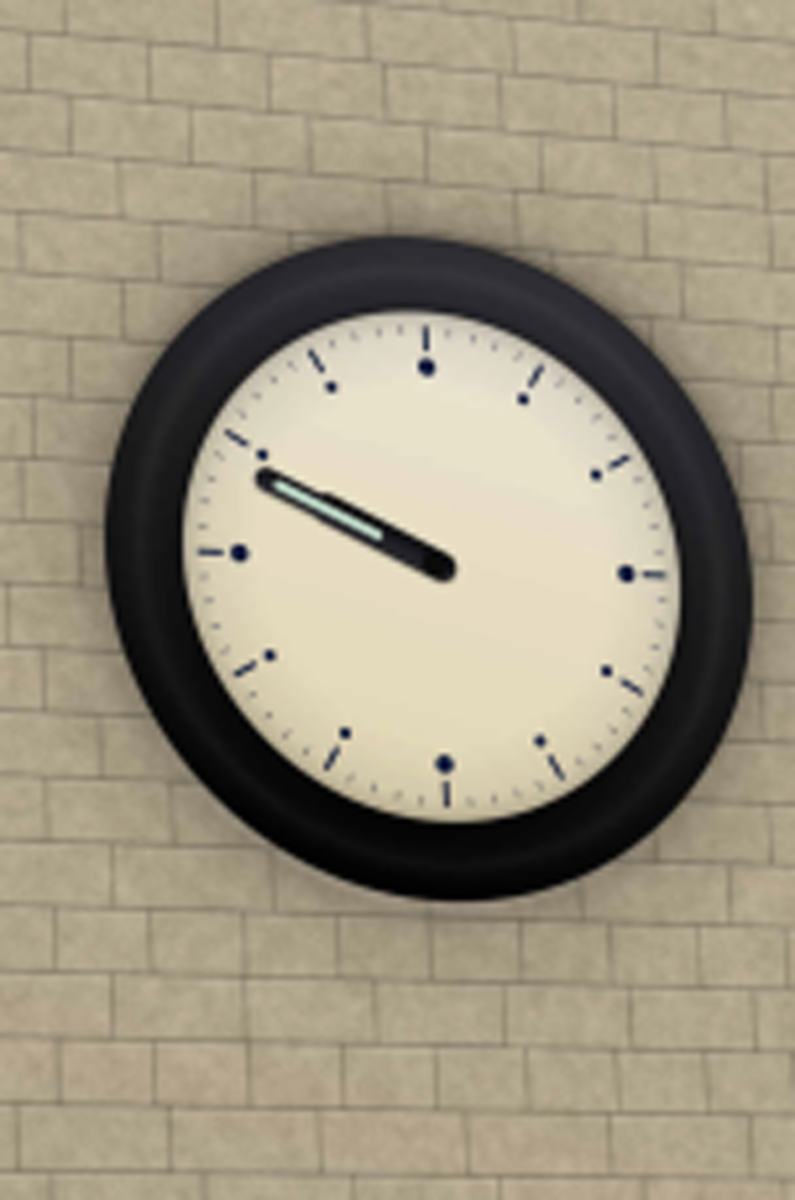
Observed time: 9:49
